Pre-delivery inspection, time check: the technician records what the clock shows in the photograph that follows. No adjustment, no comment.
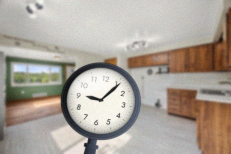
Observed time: 9:06
